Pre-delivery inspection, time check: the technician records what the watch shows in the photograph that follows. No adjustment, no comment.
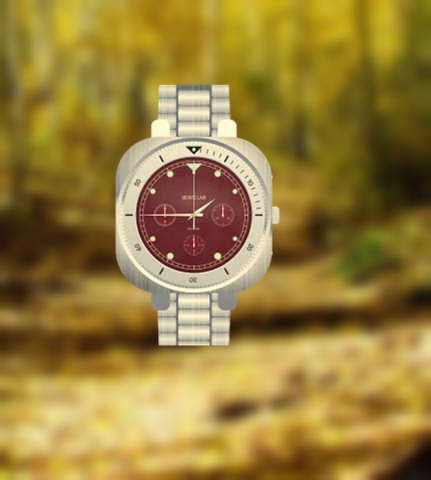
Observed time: 1:45
